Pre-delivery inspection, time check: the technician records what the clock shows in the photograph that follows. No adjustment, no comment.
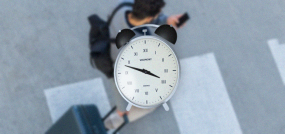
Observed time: 3:48
